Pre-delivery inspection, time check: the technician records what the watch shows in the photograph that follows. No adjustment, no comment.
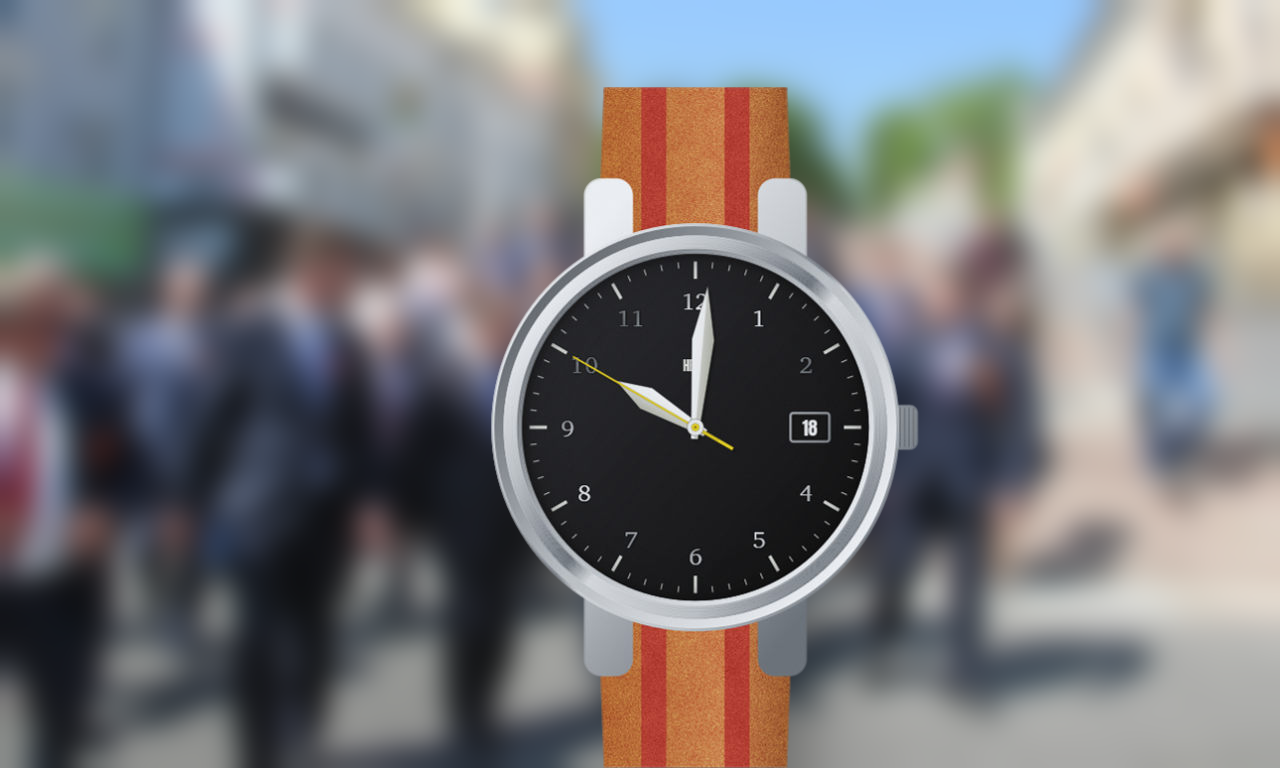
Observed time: 10:00:50
